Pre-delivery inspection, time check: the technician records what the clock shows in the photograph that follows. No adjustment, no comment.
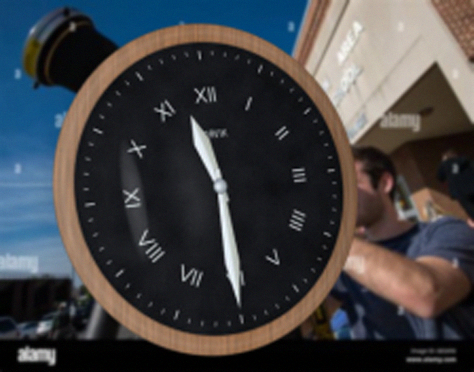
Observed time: 11:30
